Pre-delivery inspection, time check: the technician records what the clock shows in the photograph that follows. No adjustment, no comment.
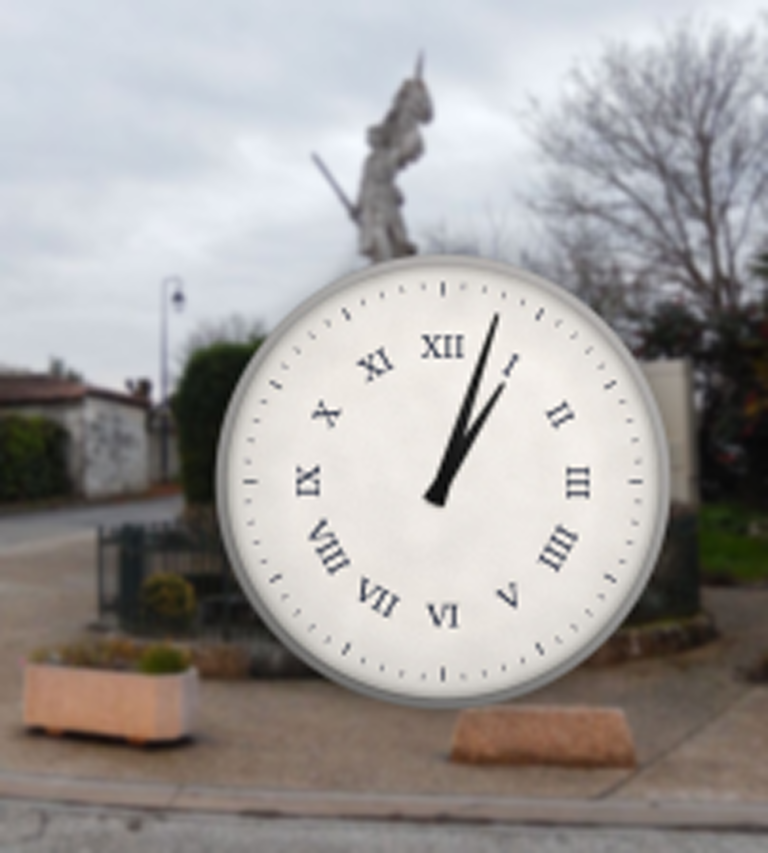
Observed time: 1:03
